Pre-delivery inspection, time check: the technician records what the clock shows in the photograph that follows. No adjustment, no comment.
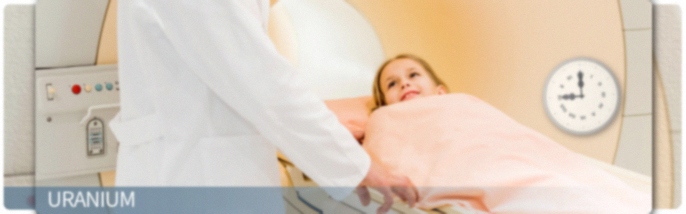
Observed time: 9:00
